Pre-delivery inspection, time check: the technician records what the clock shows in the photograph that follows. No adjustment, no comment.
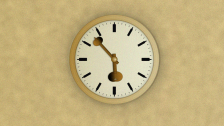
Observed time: 5:53
